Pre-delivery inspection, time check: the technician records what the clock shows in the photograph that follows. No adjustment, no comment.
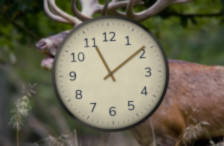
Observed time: 11:09
